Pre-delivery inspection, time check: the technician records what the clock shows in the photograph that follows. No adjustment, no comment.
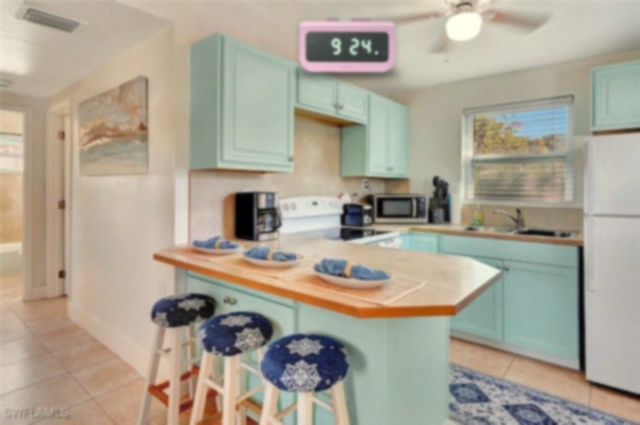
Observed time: 9:24
